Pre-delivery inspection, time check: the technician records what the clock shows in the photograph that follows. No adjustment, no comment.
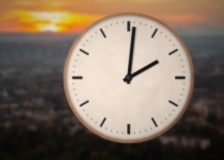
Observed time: 2:01
